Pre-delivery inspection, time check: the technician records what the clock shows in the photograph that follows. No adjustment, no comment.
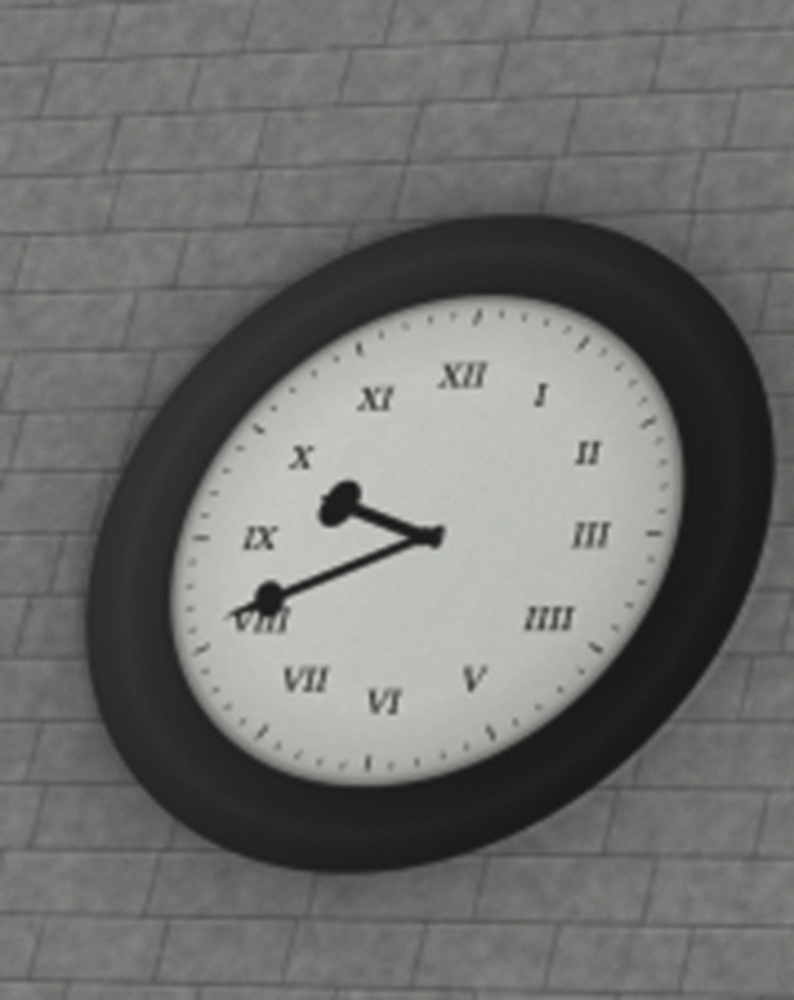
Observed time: 9:41
